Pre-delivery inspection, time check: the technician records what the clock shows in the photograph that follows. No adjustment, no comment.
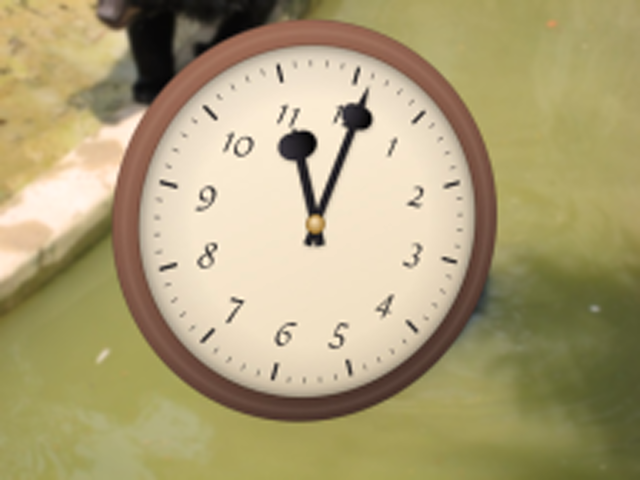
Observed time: 11:01
